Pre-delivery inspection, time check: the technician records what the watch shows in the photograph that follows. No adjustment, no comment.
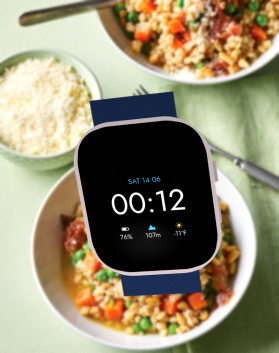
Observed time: 0:12
